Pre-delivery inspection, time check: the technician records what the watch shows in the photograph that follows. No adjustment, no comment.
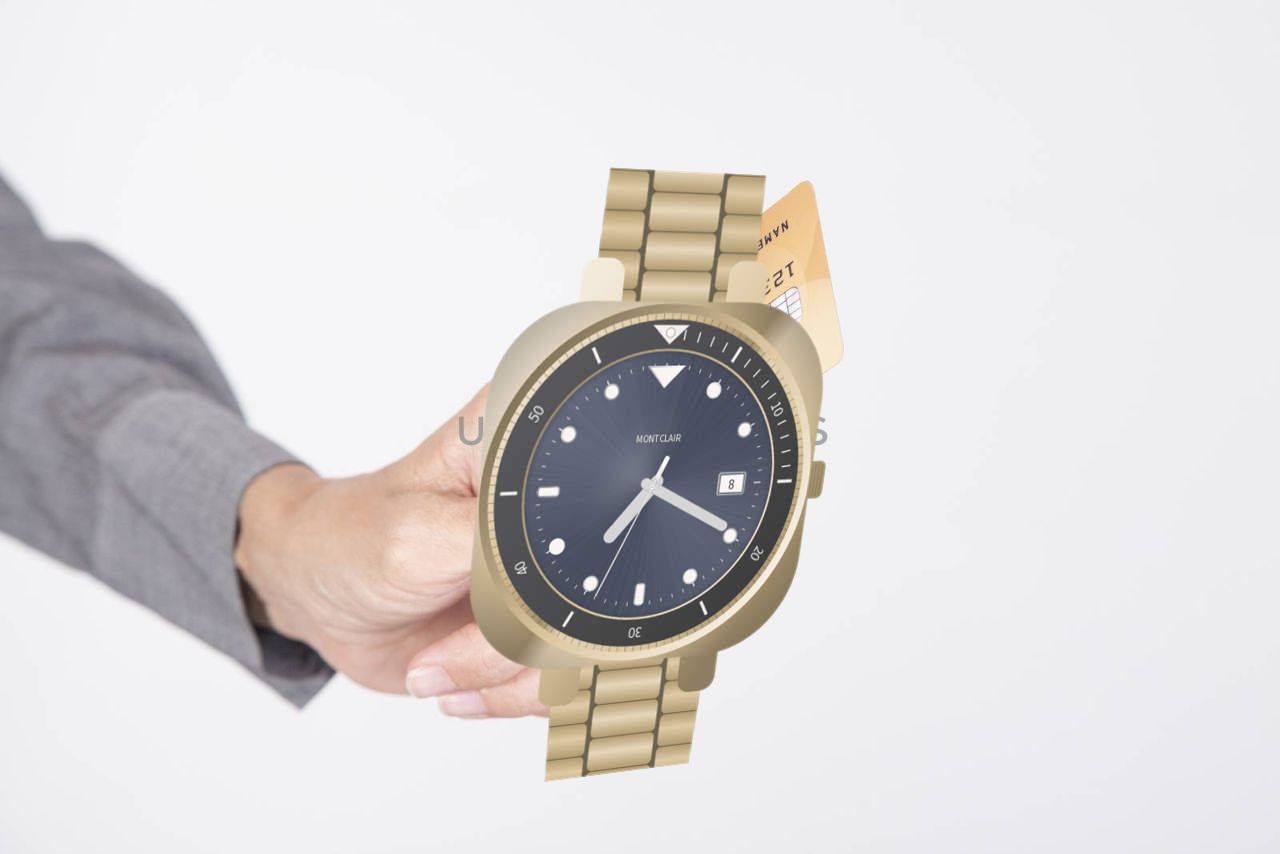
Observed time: 7:19:34
